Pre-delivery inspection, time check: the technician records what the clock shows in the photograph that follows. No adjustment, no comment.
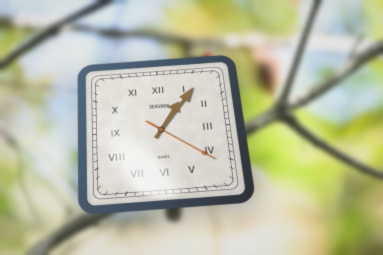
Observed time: 1:06:21
